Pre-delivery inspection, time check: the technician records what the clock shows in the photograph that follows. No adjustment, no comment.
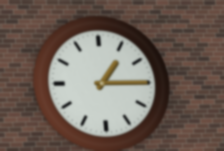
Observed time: 1:15
